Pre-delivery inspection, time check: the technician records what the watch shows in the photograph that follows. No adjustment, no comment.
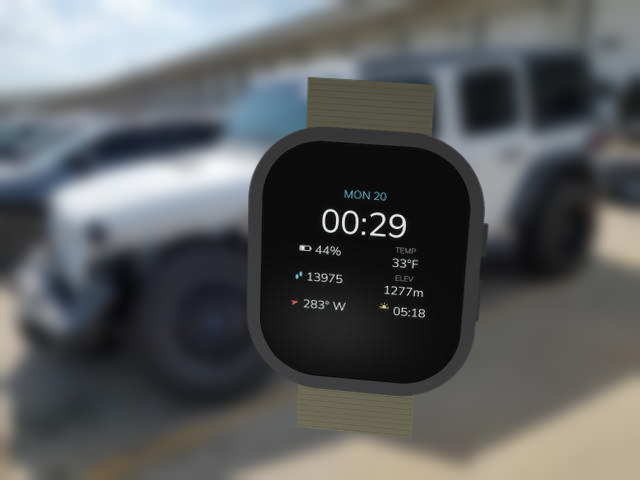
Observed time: 0:29
